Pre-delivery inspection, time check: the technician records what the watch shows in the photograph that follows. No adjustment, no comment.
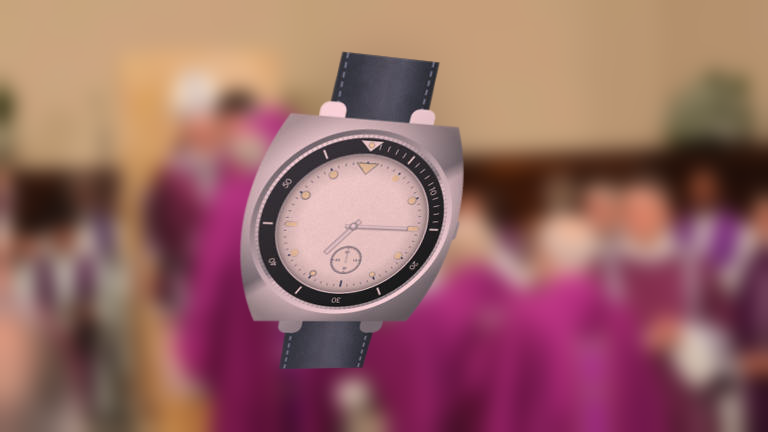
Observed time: 7:15
